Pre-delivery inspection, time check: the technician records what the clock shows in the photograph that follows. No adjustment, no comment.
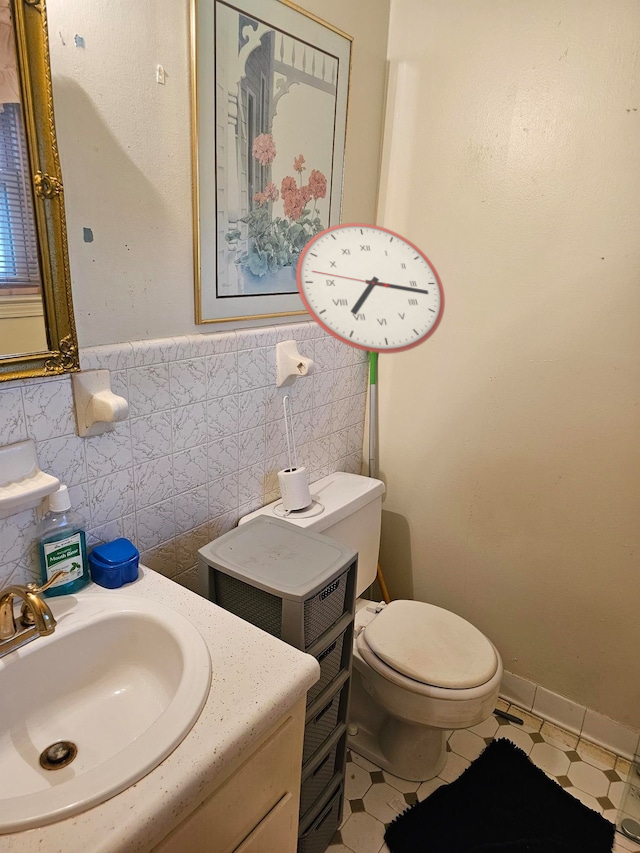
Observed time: 7:16:47
